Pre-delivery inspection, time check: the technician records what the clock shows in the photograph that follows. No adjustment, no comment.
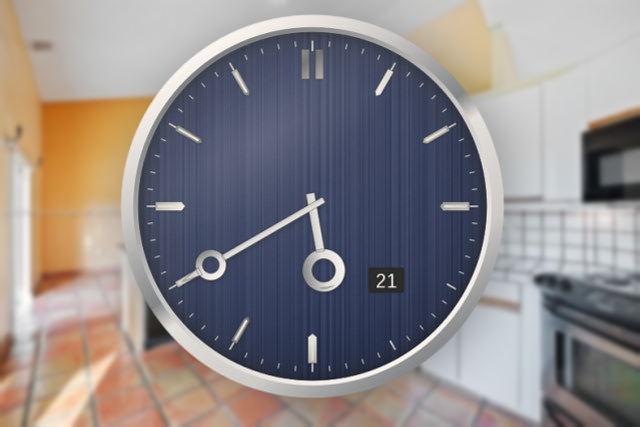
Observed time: 5:40
